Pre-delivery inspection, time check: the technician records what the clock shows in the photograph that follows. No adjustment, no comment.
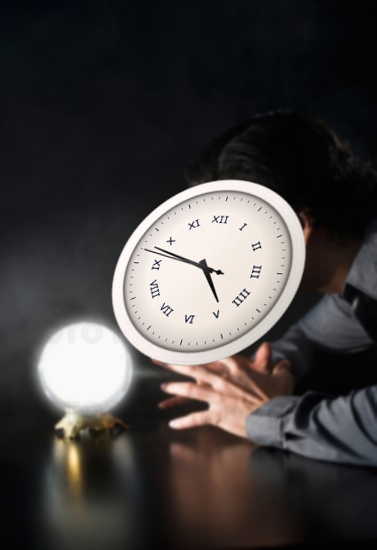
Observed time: 4:47:47
